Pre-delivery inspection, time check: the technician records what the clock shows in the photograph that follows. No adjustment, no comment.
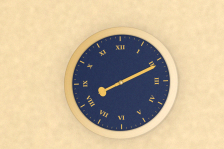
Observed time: 8:11
